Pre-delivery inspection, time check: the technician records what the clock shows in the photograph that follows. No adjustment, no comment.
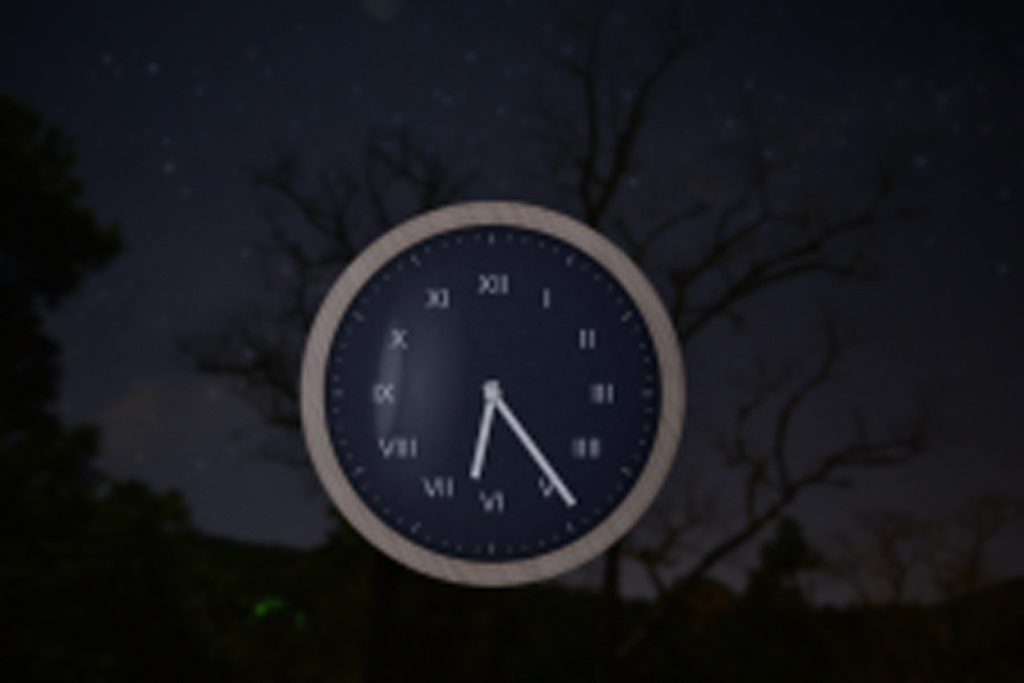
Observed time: 6:24
